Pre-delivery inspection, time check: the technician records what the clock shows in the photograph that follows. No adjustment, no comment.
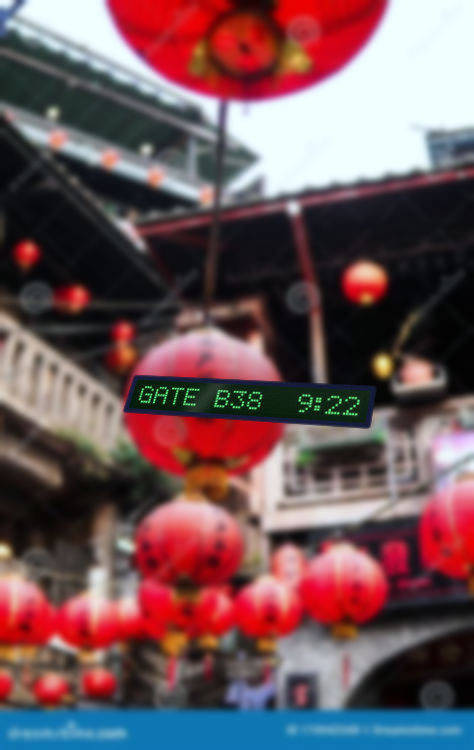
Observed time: 9:22
